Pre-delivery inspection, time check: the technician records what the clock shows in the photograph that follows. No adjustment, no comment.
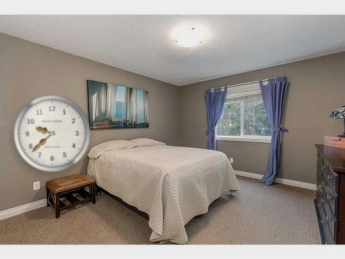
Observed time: 9:38
